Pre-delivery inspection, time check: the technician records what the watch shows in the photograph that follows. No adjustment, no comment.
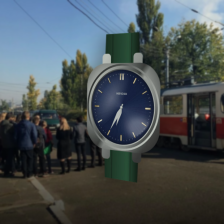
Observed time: 6:35
